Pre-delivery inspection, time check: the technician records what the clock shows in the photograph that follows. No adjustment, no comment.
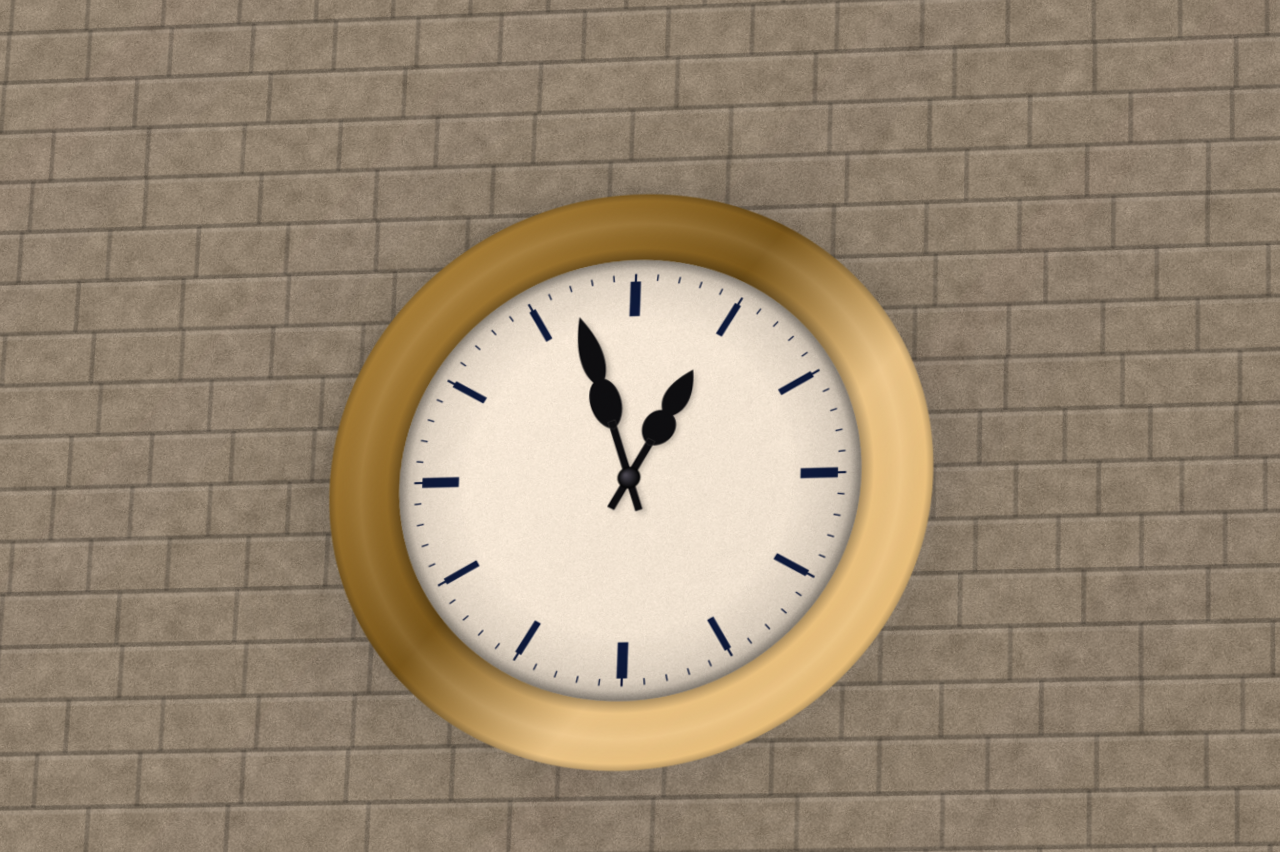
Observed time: 12:57
